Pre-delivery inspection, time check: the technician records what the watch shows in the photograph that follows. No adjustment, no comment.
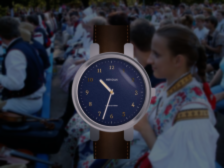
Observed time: 10:33
